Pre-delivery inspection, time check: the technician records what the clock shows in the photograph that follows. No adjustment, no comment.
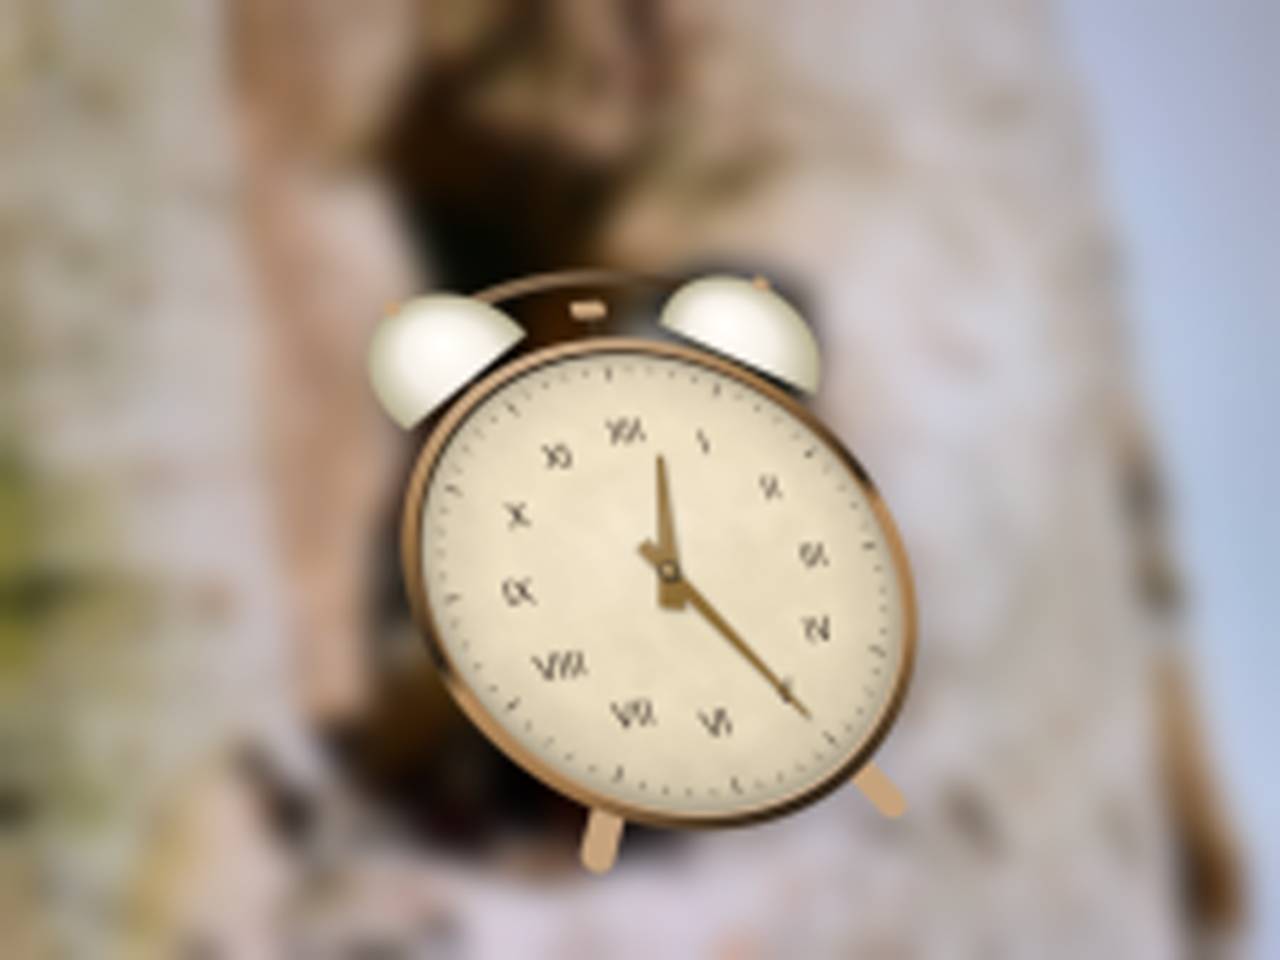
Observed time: 12:25
